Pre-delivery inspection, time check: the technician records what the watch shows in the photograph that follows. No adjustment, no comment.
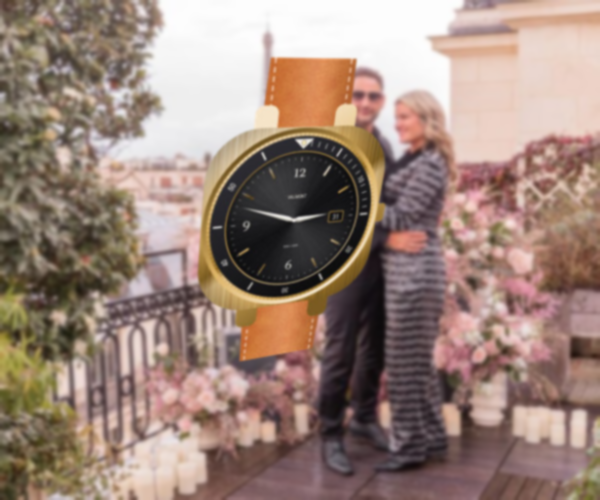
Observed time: 2:48
